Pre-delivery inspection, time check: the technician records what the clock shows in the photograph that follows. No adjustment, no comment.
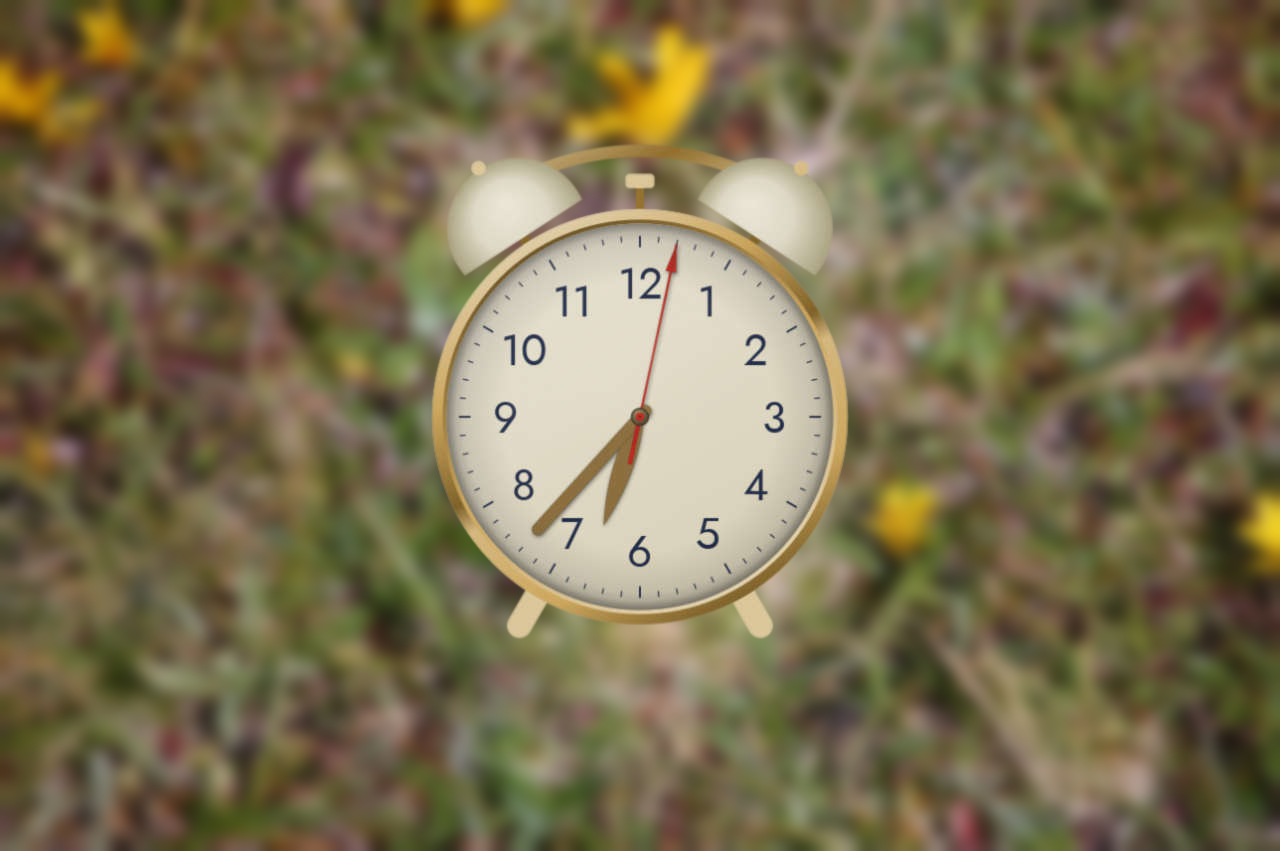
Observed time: 6:37:02
